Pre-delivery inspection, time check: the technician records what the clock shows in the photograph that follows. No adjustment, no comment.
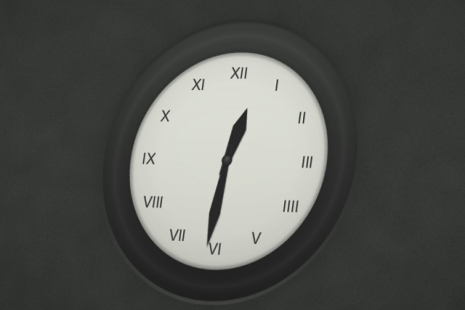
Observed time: 12:31
